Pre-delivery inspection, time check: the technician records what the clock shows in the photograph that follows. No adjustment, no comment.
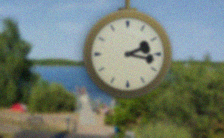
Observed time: 2:17
